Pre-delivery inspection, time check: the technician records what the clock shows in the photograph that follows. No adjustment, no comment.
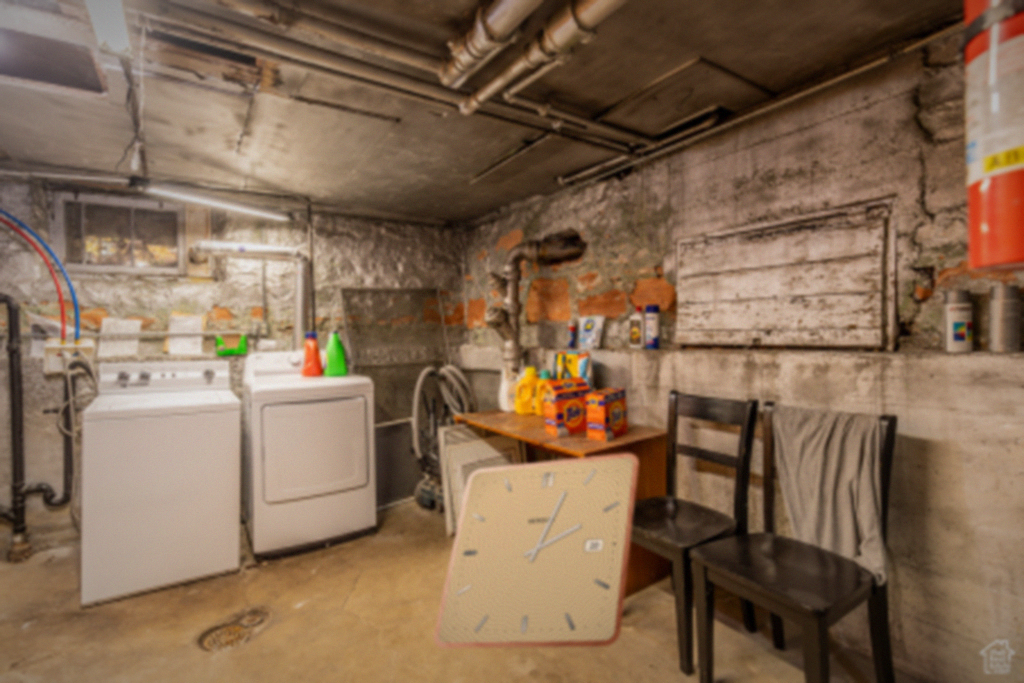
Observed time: 2:03
